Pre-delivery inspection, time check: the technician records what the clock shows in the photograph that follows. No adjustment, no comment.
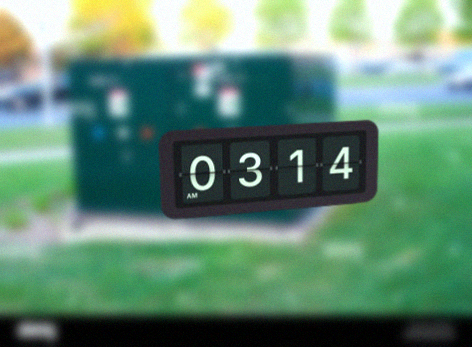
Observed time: 3:14
